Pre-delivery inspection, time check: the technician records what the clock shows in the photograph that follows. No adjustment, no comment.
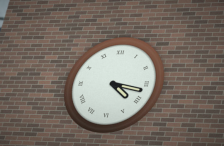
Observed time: 4:17
